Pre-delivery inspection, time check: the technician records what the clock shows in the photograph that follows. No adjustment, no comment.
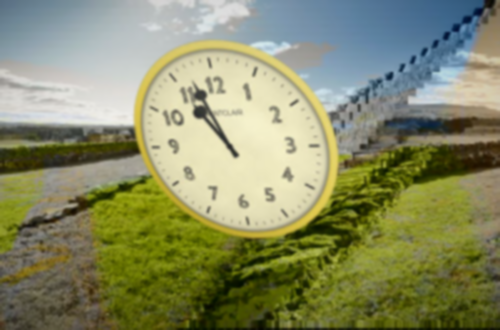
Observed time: 10:57
